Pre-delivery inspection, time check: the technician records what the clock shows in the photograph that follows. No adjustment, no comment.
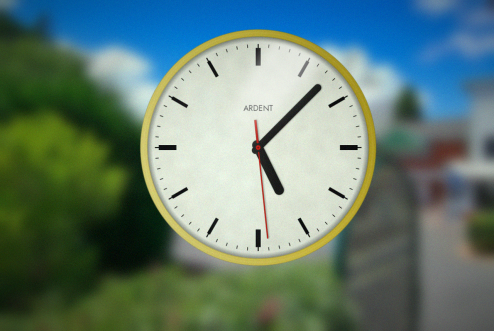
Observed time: 5:07:29
